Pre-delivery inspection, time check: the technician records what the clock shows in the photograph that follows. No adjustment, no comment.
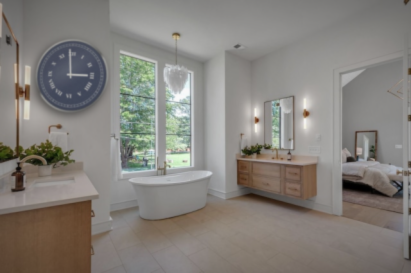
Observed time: 2:59
